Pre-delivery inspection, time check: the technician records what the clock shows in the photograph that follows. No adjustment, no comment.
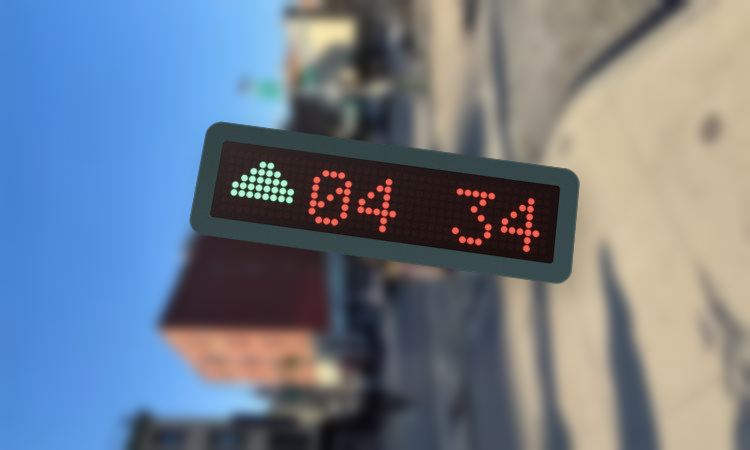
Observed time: 4:34
